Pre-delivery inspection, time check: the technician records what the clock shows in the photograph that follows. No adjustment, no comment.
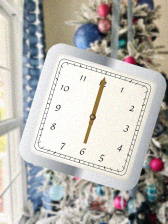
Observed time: 6:00
